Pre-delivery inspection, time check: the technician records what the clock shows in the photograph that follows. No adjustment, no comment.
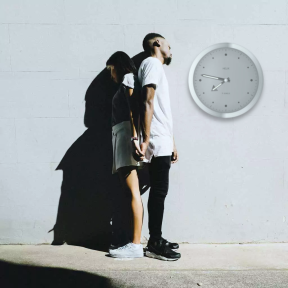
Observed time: 7:47
